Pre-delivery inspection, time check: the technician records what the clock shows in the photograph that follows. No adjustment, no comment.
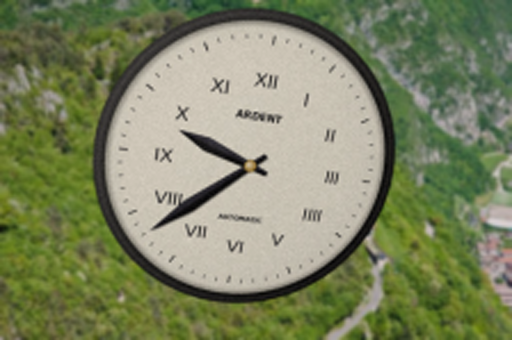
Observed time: 9:38
